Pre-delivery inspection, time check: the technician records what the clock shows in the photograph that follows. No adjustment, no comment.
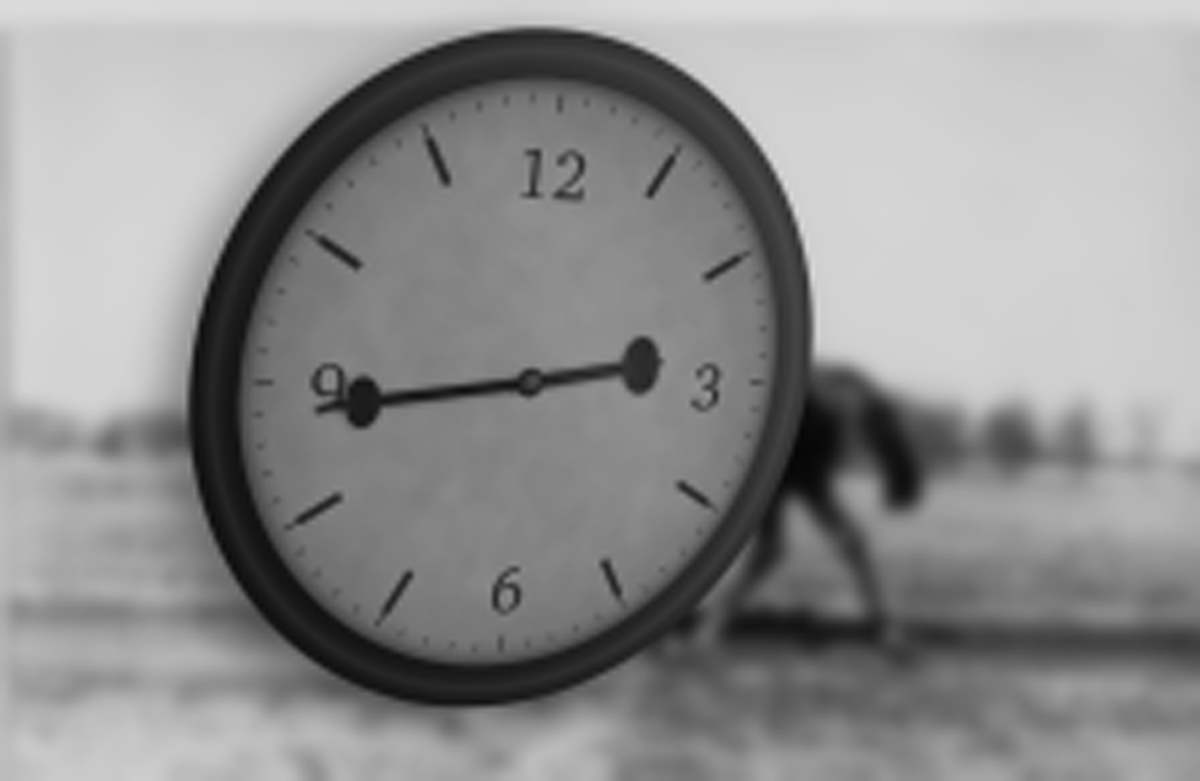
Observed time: 2:44
